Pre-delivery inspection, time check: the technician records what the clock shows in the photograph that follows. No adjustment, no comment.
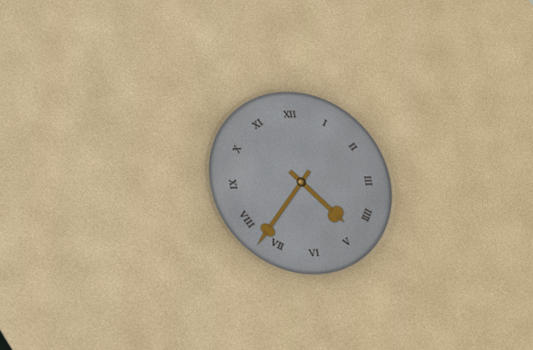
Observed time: 4:37
